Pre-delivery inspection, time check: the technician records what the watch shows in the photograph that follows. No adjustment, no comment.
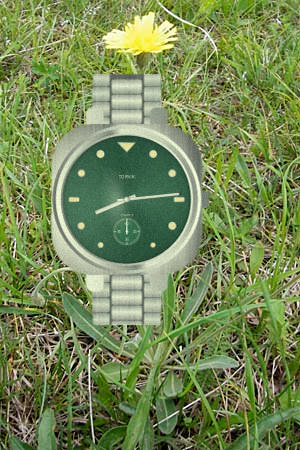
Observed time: 8:14
